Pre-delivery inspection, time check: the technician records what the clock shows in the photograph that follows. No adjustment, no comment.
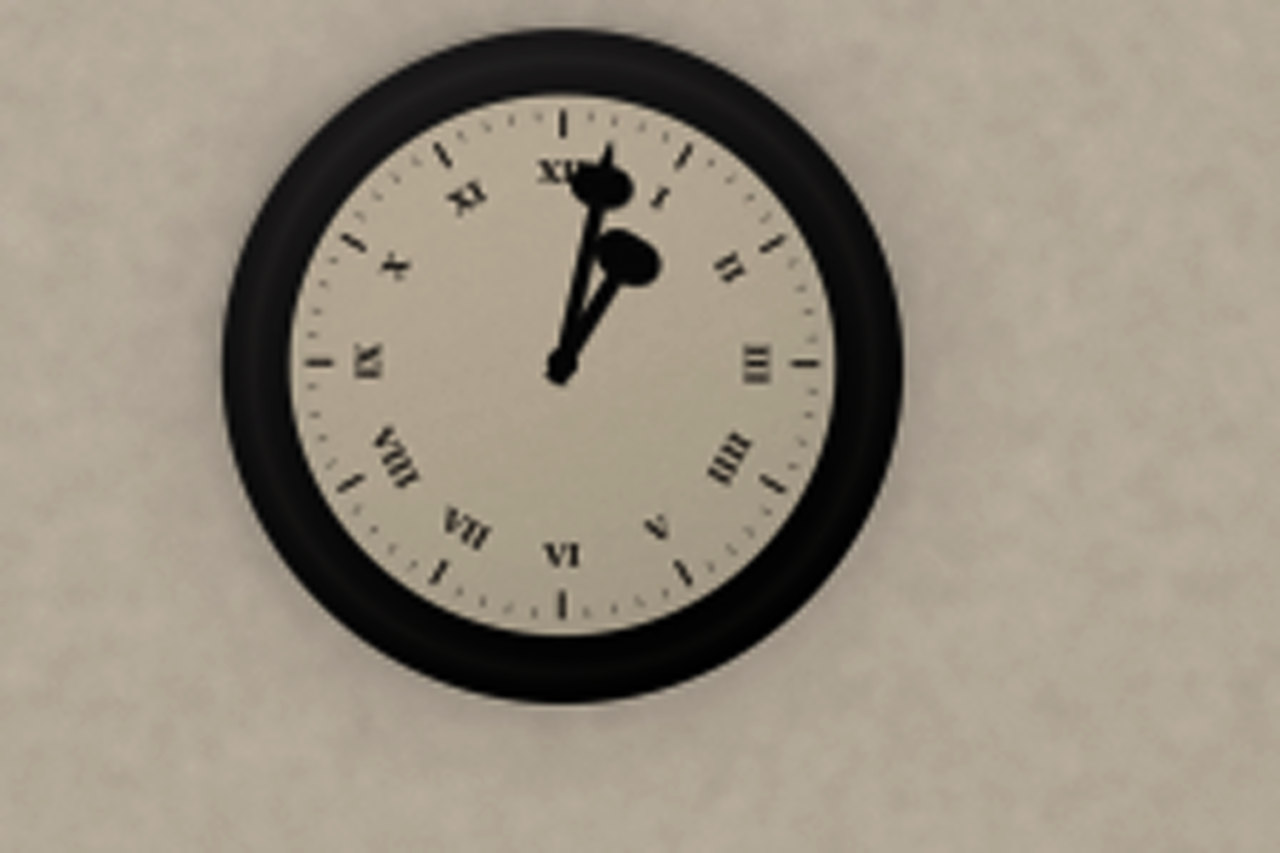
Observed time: 1:02
